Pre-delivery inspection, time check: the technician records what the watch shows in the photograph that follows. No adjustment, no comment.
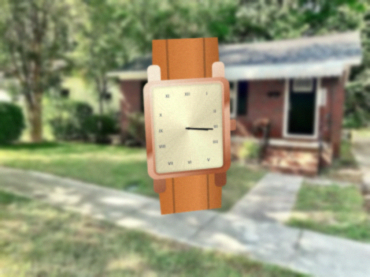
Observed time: 3:16
